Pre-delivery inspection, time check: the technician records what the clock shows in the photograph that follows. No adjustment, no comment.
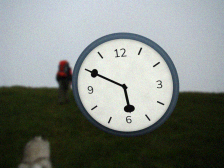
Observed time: 5:50
